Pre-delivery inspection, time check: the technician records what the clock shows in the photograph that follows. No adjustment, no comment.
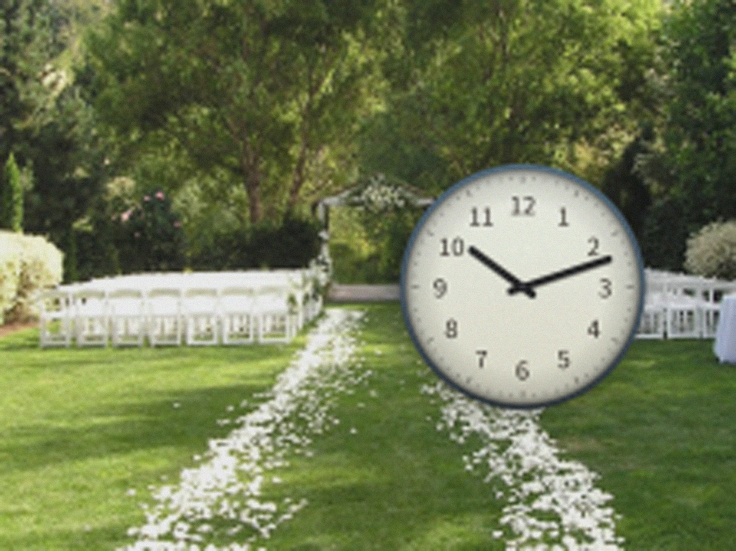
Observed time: 10:12
